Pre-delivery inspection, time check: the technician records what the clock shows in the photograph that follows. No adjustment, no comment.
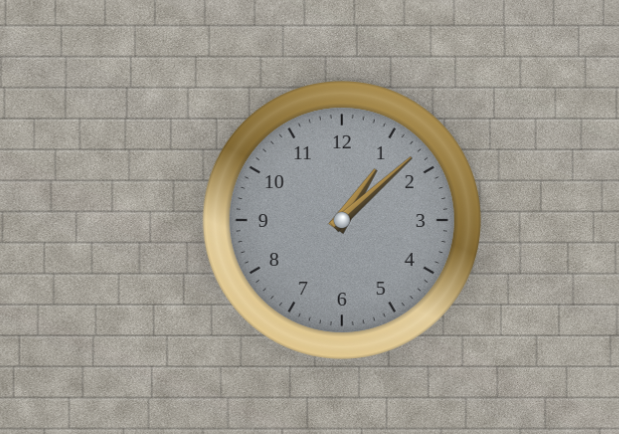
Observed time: 1:08
